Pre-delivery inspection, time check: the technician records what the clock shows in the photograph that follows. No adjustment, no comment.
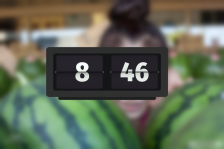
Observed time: 8:46
